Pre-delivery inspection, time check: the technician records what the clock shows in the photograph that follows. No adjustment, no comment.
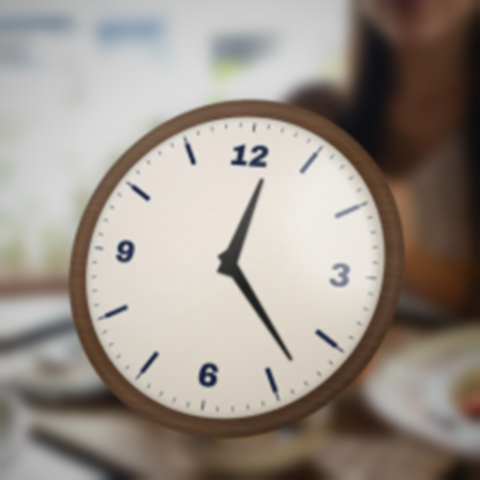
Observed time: 12:23
